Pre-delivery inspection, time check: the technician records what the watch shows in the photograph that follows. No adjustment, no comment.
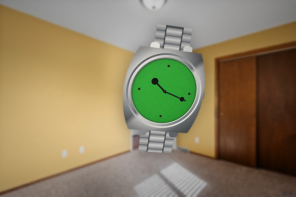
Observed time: 10:18
